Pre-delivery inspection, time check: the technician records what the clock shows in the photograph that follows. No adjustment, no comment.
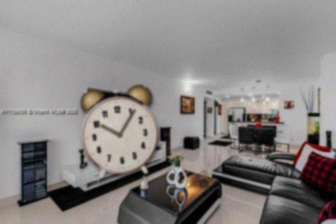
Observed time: 10:06
